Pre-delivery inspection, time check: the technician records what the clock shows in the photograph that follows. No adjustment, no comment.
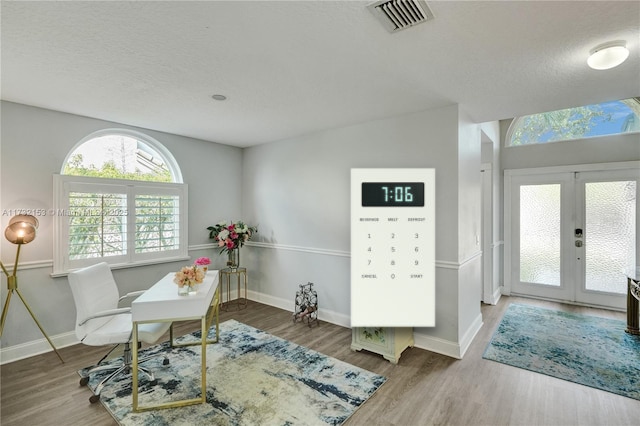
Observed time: 7:06
